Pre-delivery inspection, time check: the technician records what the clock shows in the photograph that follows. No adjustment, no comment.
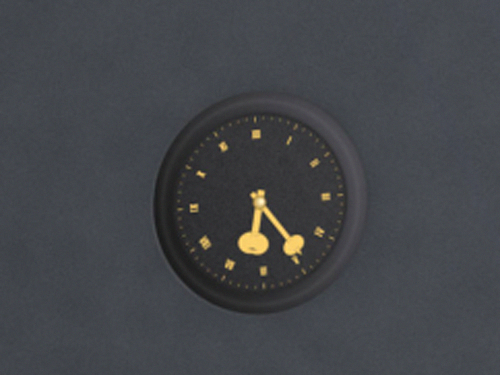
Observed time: 6:24
